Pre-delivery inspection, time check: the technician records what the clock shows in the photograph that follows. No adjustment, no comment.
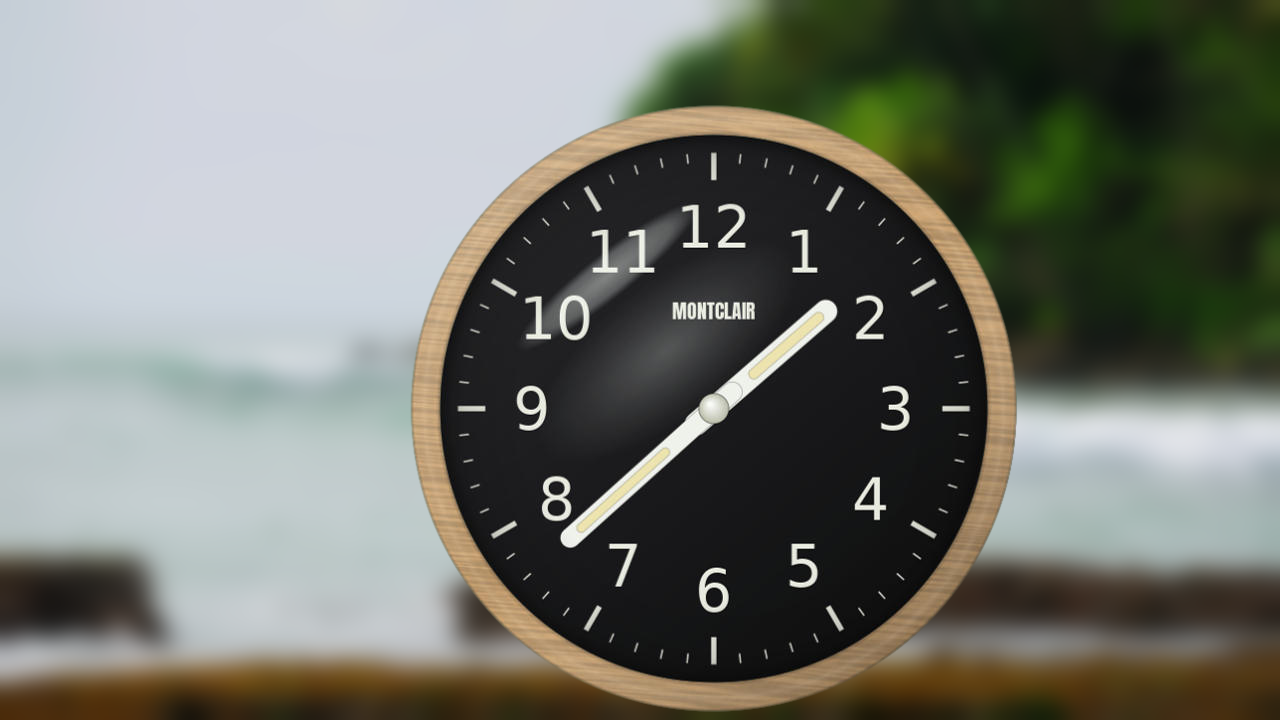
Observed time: 1:38
